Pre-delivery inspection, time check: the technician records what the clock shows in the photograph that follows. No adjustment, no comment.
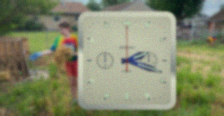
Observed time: 2:18
